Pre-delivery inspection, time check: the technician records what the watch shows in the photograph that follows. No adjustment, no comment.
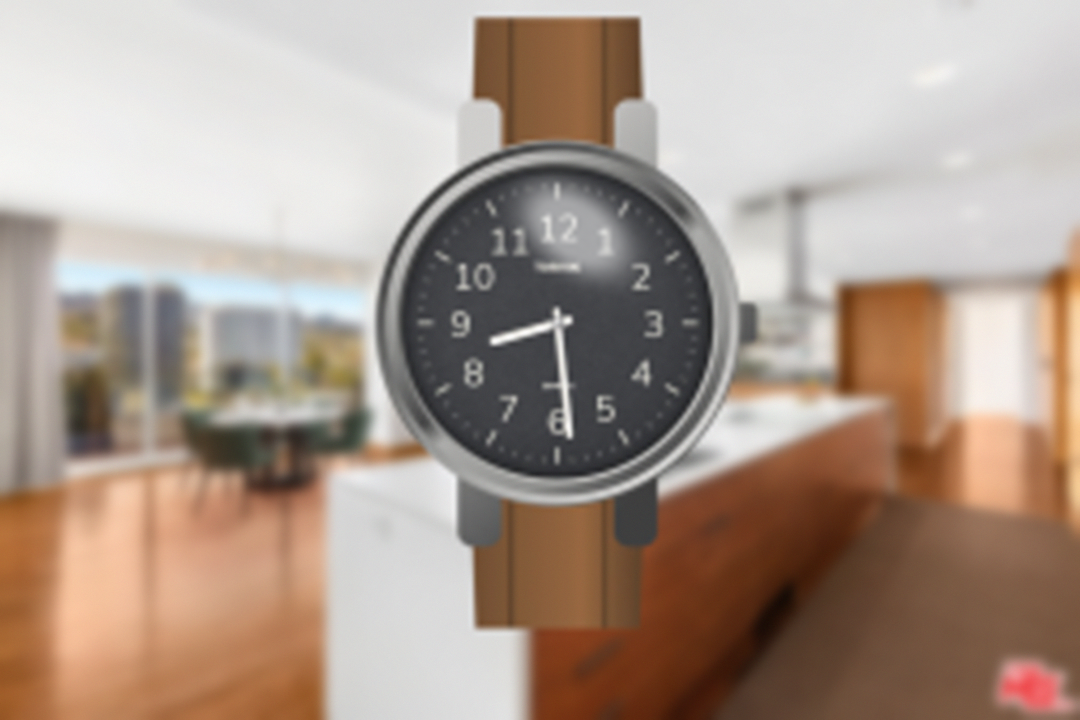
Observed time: 8:29
